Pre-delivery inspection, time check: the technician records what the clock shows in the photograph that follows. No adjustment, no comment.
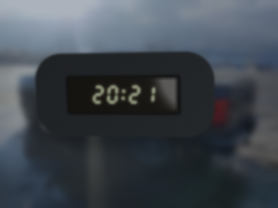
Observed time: 20:21
